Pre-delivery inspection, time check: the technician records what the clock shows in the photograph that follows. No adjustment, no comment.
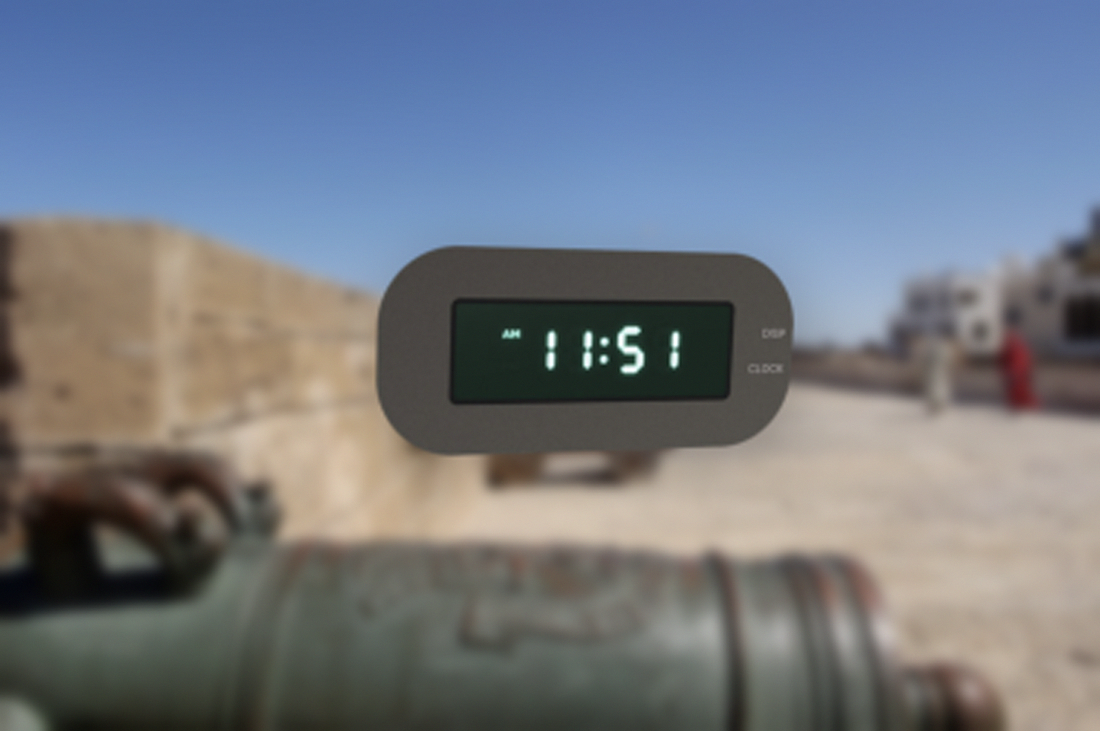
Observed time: 11:51
